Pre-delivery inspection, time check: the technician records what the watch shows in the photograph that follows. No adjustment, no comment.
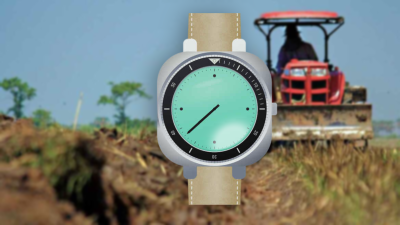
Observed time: 7:38
